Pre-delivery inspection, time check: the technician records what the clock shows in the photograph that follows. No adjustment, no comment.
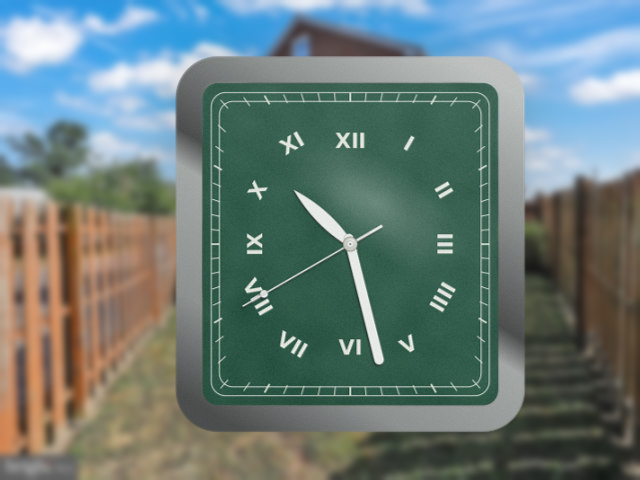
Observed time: 10:27:40
